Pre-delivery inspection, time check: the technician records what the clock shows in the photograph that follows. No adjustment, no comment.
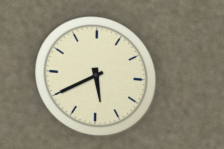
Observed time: 5:40
